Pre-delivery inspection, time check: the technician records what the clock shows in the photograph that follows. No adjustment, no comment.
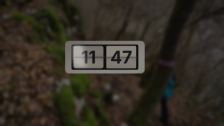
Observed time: 11:47
